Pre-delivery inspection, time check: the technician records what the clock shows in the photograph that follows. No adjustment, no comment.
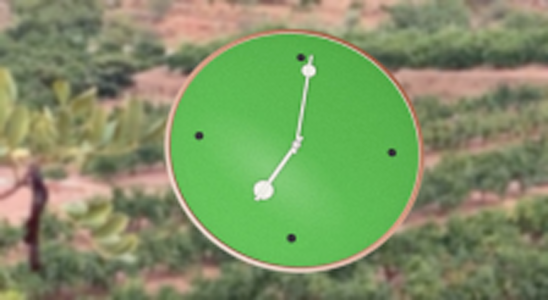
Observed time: 7:01
